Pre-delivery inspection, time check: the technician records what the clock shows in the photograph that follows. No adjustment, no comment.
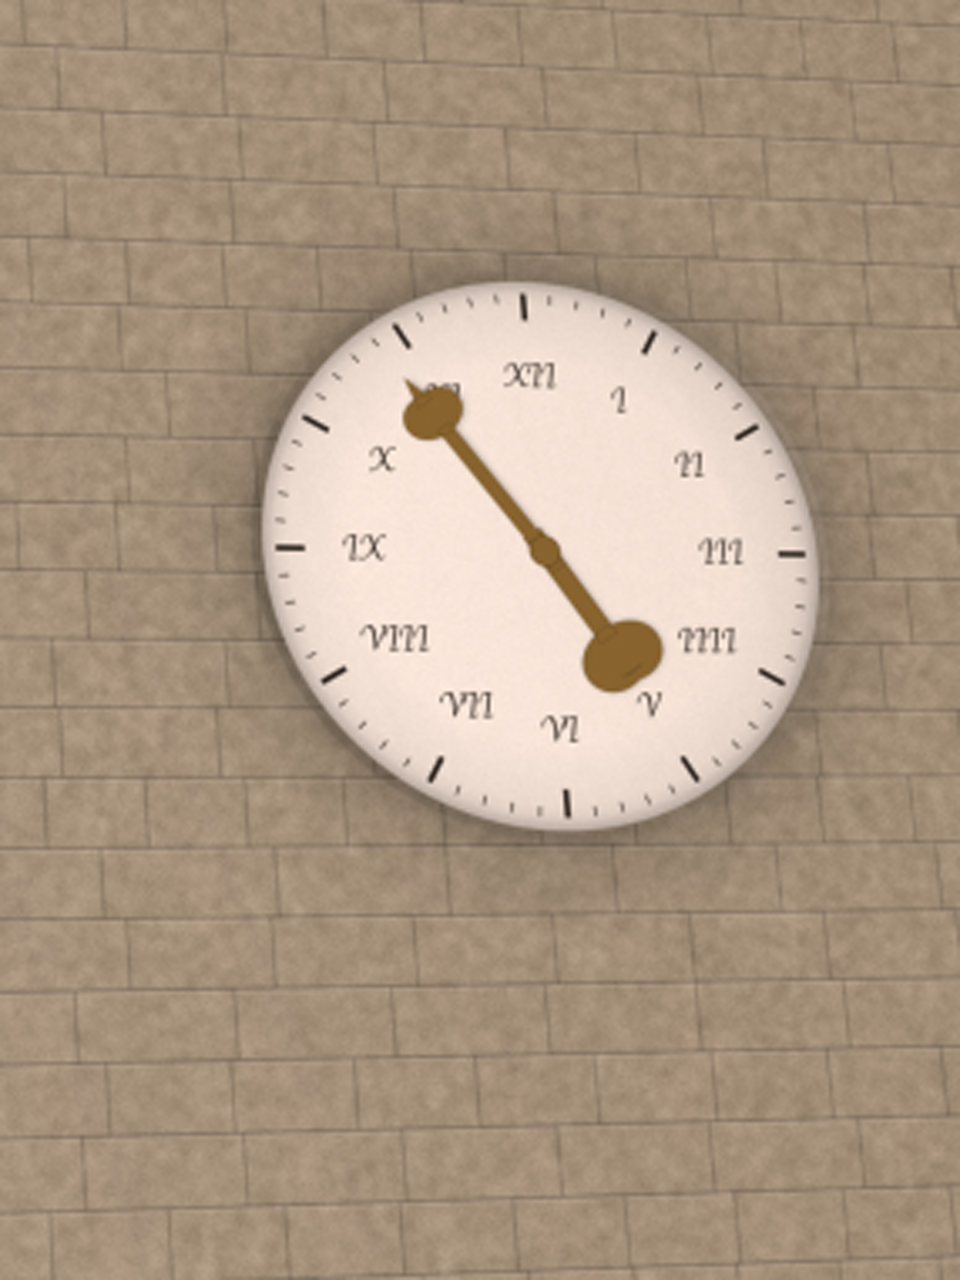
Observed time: 4:54
